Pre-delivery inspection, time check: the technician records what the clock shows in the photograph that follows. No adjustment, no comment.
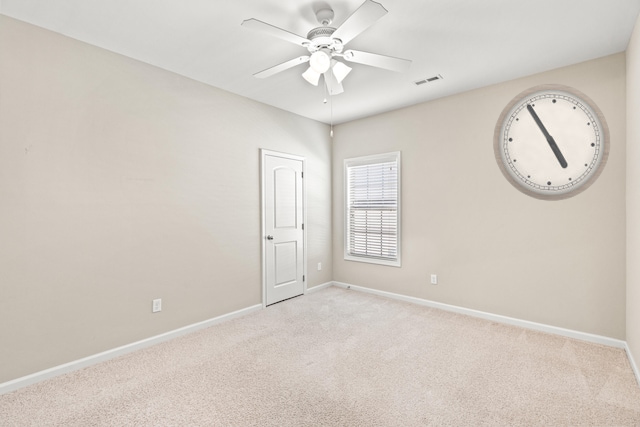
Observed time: 4:54
